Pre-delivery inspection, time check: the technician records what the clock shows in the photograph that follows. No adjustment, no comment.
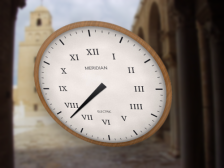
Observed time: 7:38
